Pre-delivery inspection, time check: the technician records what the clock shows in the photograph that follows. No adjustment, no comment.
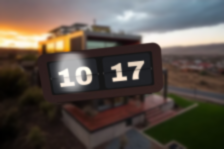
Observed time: 10:17
